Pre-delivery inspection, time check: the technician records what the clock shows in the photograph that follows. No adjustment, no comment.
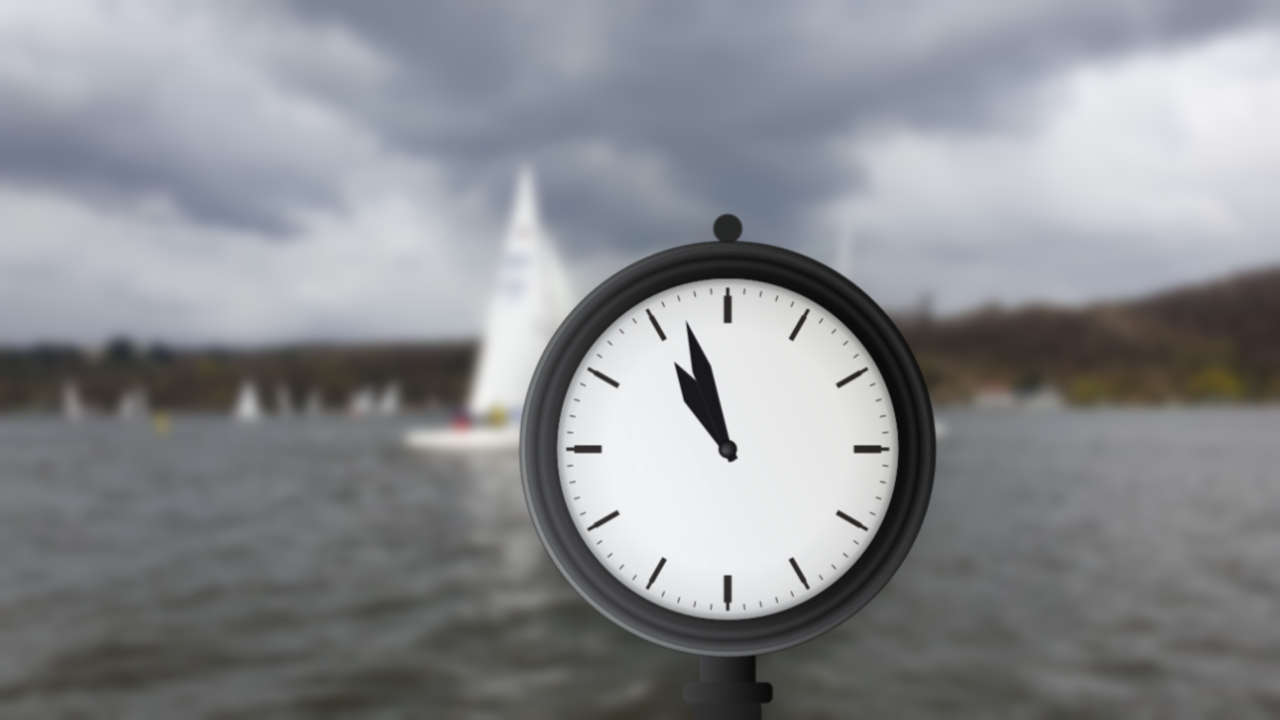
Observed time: 10:57
